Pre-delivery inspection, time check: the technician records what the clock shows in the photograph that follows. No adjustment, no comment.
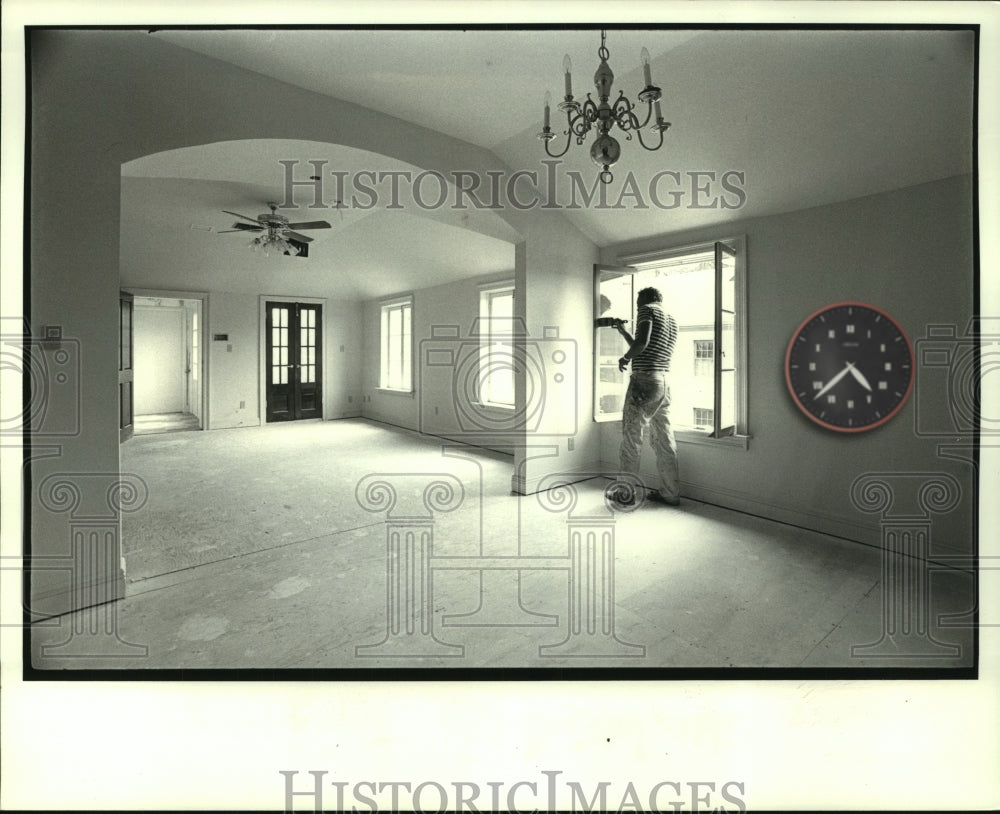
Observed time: 4:38
